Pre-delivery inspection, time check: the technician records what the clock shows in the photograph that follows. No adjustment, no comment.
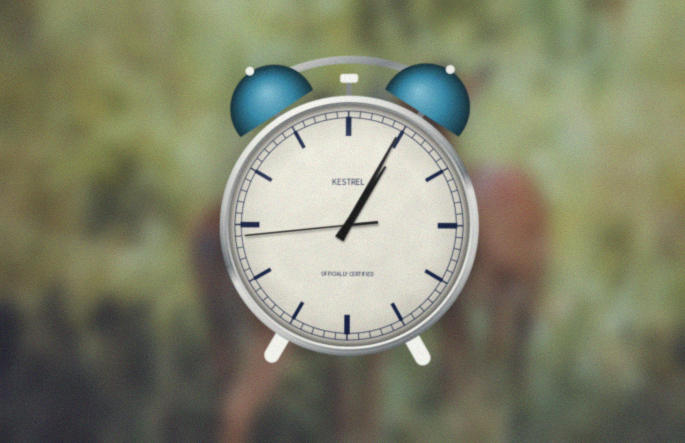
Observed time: 1:04:44
